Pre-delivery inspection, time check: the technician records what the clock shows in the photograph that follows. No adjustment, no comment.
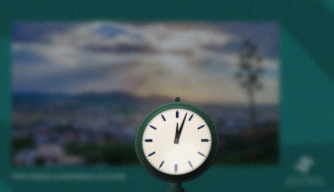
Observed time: 12:03
